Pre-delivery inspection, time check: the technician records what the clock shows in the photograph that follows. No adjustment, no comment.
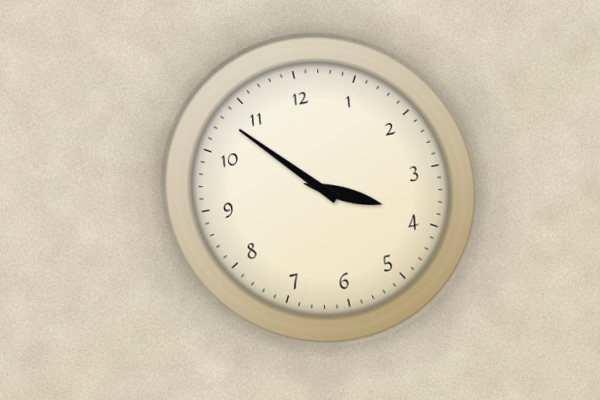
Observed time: 3:53
